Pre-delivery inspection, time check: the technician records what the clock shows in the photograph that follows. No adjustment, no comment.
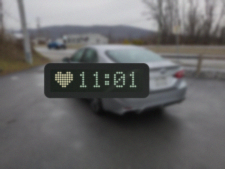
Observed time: 11:01
